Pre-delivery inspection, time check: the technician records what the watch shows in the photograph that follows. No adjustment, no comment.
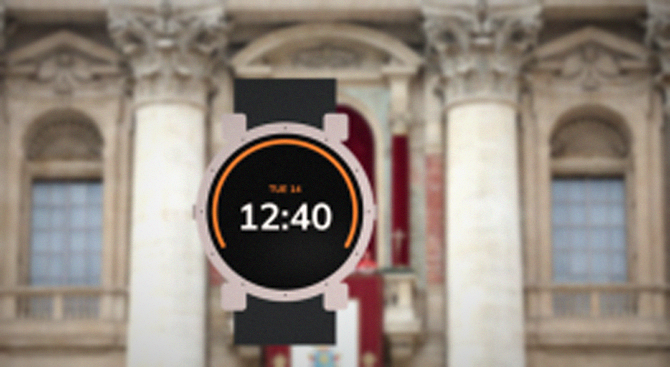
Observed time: 12:40
